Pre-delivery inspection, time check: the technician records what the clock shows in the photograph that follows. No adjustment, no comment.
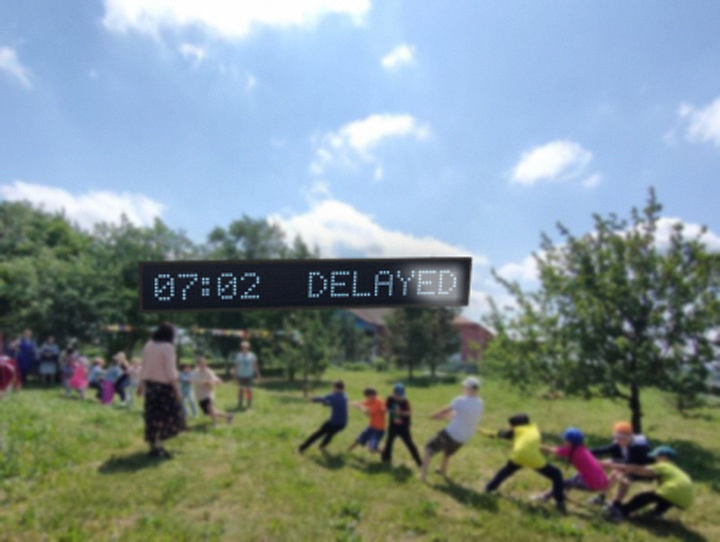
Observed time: 7:02
